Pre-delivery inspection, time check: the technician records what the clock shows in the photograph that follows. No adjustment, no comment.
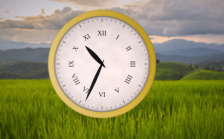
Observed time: 10:34
